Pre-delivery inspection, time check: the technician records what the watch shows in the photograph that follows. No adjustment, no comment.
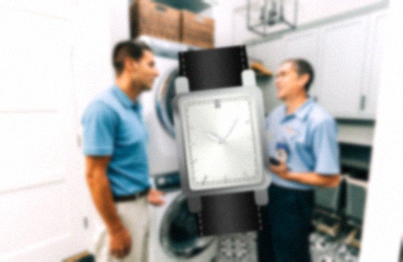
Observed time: 10:07
